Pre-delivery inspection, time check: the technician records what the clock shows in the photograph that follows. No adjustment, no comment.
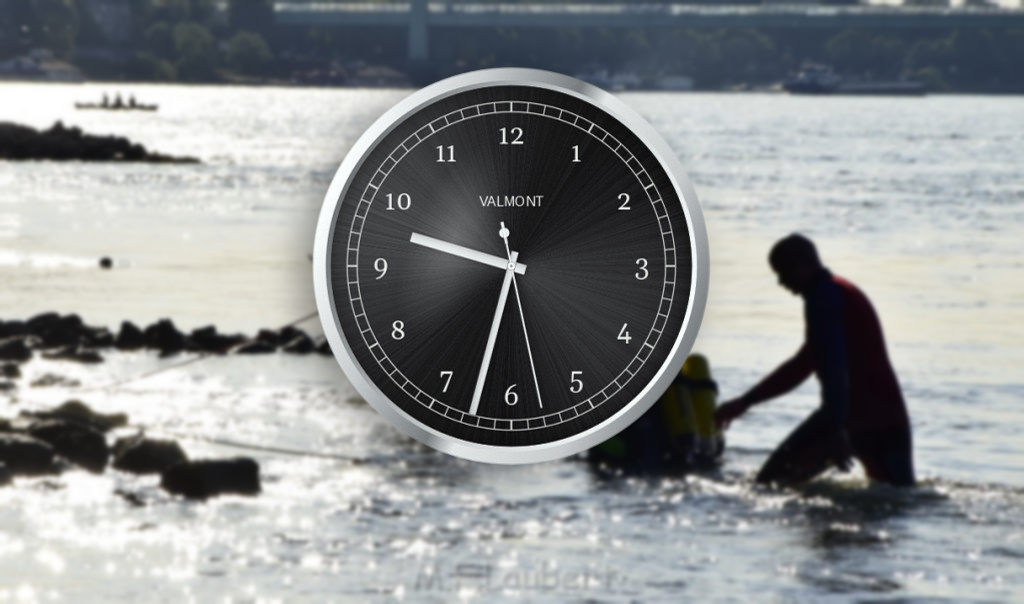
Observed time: 9:32:28
